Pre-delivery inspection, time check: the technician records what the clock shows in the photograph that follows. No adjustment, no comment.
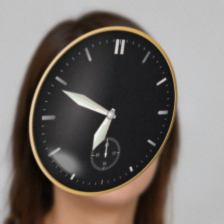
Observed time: 6:49
